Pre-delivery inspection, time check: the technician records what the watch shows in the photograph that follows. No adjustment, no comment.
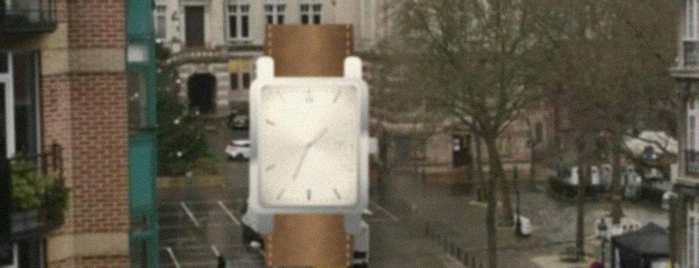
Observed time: 1:34
